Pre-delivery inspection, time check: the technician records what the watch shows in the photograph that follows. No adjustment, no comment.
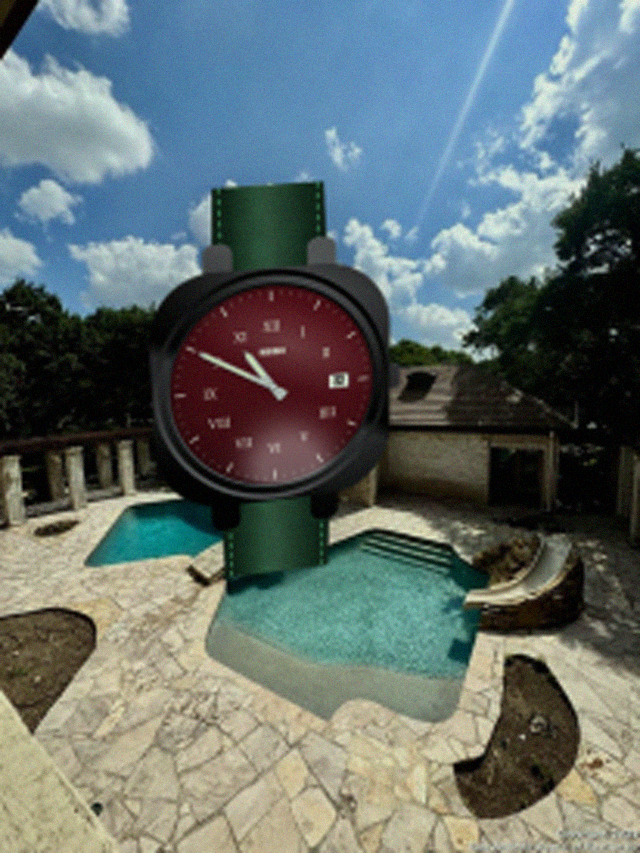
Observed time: 10:50
